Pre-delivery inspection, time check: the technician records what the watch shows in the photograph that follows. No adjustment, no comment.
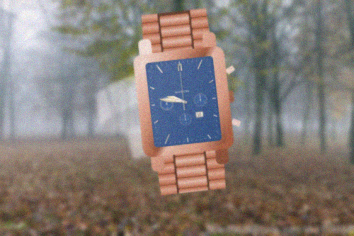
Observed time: 9:47
